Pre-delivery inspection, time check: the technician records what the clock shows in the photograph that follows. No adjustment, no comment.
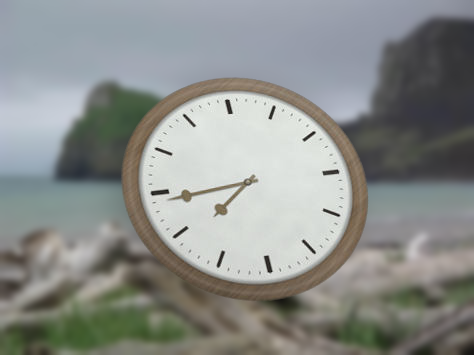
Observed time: 7:44
